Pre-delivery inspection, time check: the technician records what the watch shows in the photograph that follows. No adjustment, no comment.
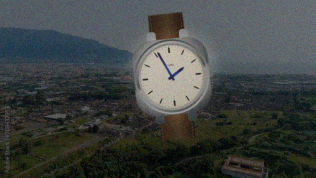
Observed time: 1:56
